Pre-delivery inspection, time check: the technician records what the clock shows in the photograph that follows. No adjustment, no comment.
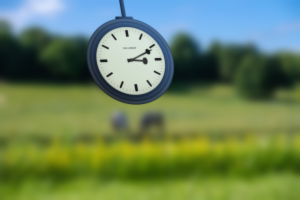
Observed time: 3:11
